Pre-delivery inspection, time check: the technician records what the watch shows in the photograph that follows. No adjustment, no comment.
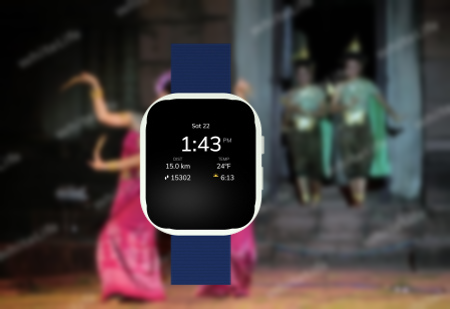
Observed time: 1:43
